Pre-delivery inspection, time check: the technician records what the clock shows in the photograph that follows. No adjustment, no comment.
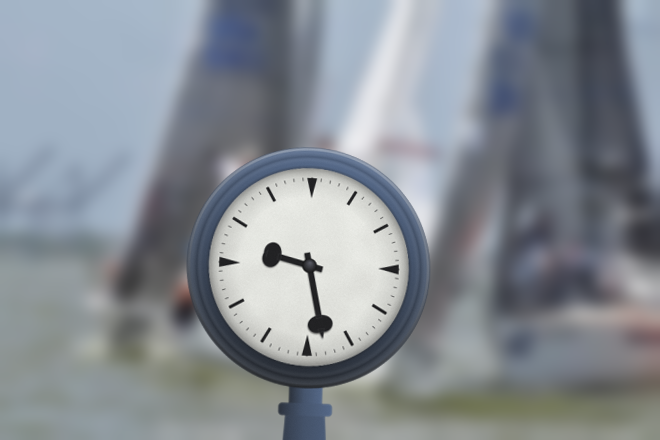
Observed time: 9:28
